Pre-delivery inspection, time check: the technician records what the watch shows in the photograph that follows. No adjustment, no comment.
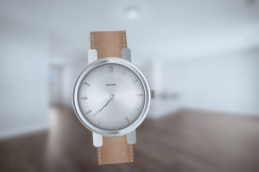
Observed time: 7:38
